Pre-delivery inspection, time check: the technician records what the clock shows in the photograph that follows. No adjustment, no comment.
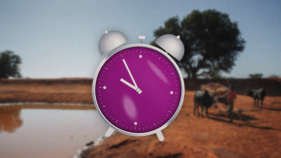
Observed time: 9:55
